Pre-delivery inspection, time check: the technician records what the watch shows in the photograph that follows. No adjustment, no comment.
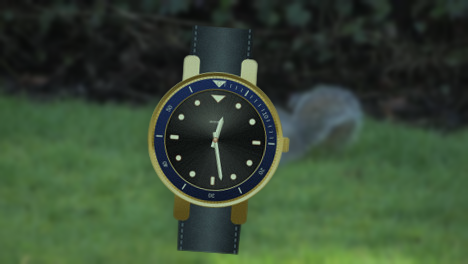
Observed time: 12:28
